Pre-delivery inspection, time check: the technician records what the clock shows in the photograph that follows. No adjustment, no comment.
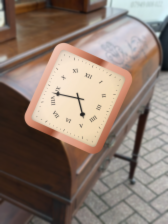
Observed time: 4:43
